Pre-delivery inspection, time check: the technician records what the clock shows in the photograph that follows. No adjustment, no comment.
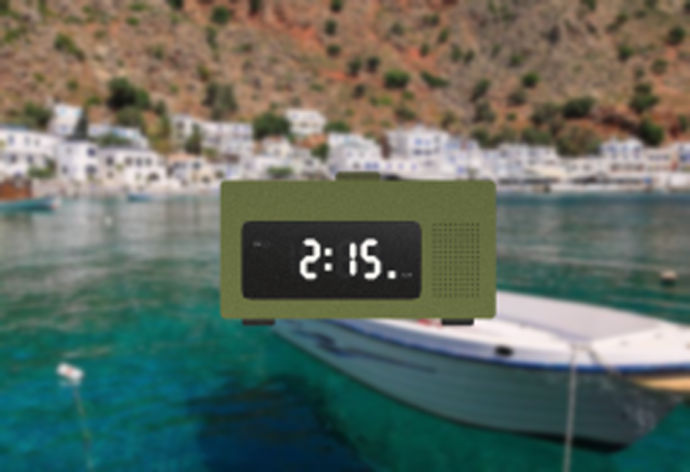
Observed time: 2:15
